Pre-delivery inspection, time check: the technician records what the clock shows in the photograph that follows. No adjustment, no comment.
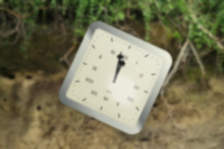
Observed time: 11:58
